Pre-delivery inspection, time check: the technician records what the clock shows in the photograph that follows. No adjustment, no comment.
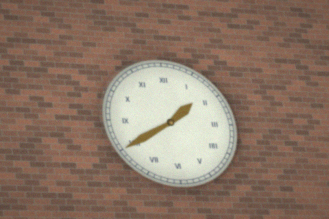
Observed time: 1:40
